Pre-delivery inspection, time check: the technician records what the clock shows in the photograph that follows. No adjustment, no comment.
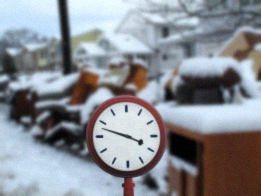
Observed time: 3:48
